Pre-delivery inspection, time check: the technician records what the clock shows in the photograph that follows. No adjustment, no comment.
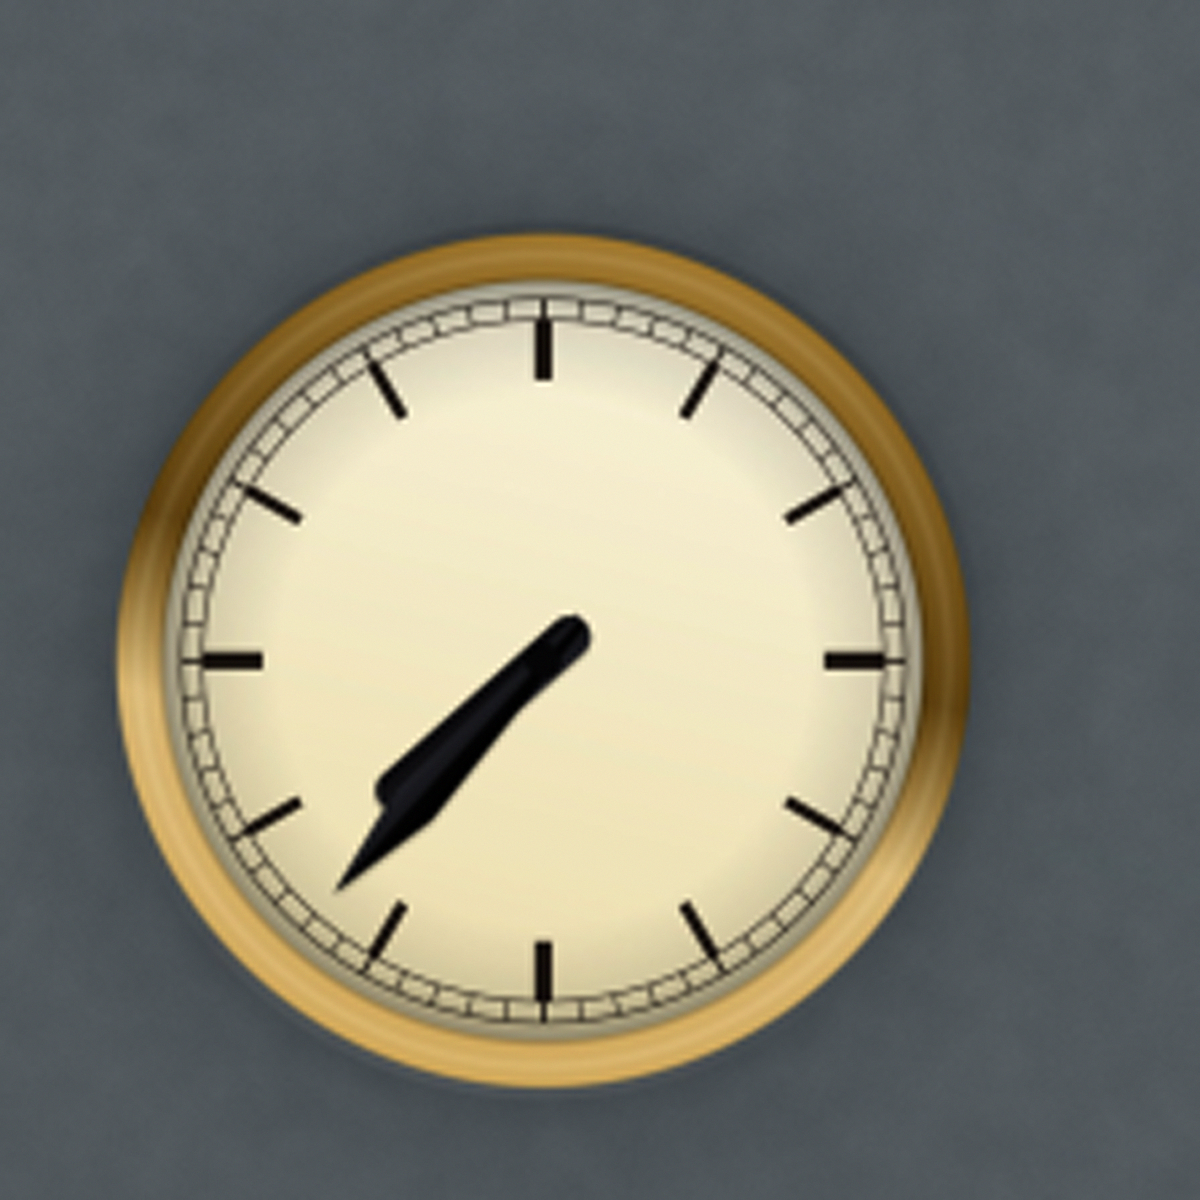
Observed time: 7:37
